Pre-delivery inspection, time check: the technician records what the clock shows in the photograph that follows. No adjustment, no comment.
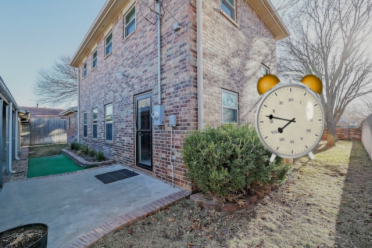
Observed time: 7:47
